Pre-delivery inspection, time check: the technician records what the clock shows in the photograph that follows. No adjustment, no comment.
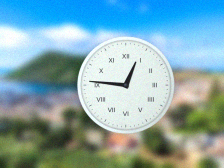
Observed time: 12:46
